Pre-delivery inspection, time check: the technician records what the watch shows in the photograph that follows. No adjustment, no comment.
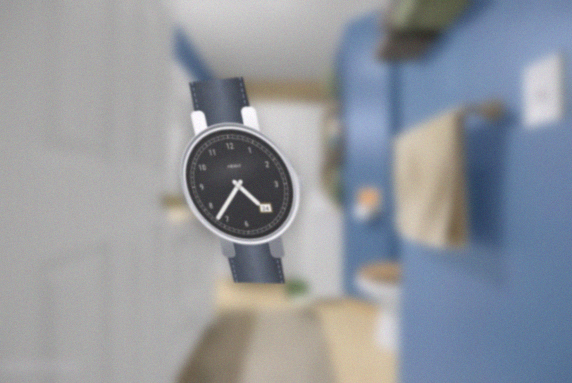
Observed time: 4:37
